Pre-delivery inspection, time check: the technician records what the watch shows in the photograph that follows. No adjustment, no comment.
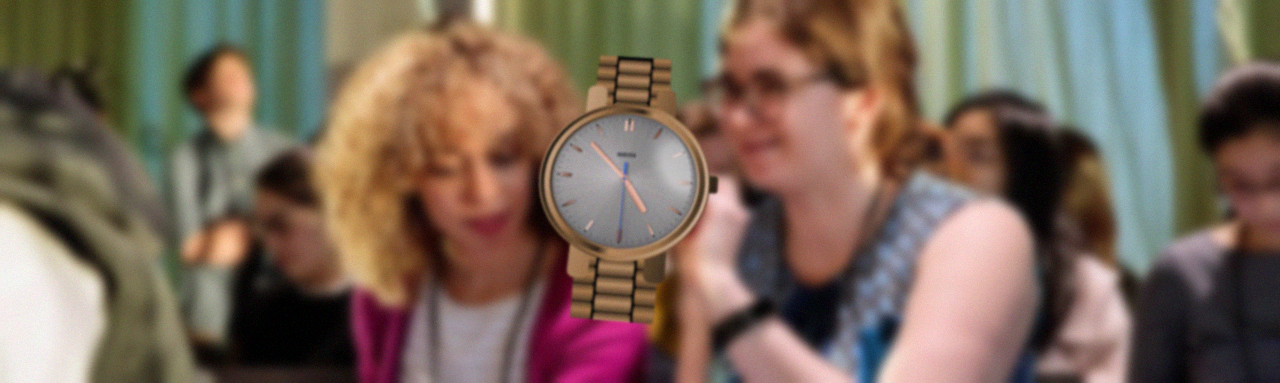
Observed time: 4:52:30
